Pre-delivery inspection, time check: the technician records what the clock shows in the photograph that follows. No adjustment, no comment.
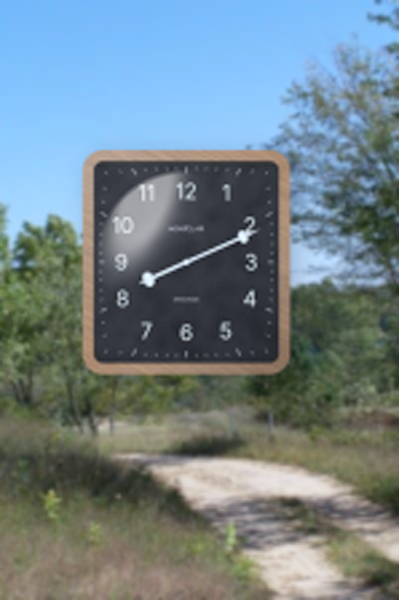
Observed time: 8:11
